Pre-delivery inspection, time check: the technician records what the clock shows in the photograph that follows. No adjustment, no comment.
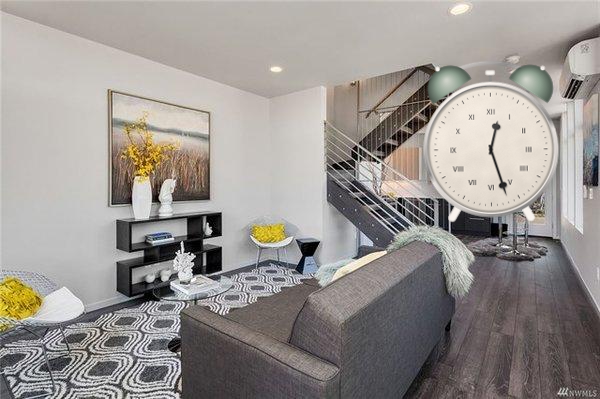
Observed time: 12:27
